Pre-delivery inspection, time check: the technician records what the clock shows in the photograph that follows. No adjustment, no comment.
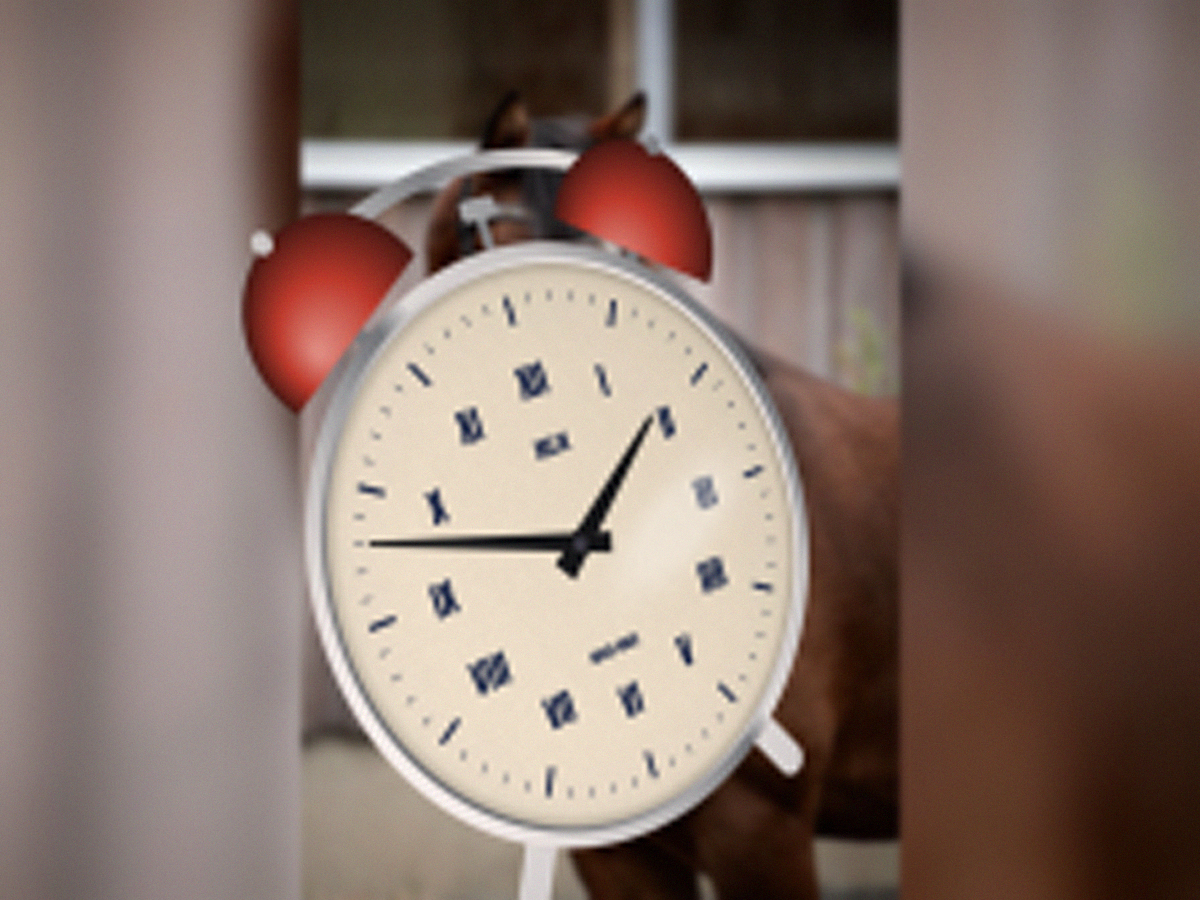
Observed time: 1:48
